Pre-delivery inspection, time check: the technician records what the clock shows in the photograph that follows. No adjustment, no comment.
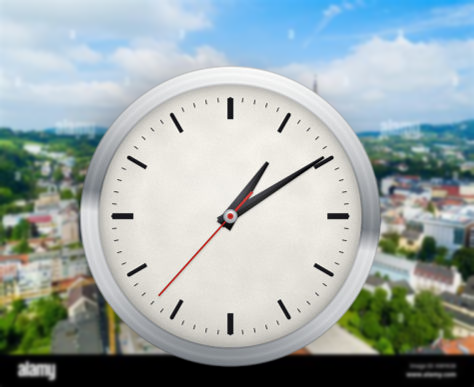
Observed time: 1:09:37
